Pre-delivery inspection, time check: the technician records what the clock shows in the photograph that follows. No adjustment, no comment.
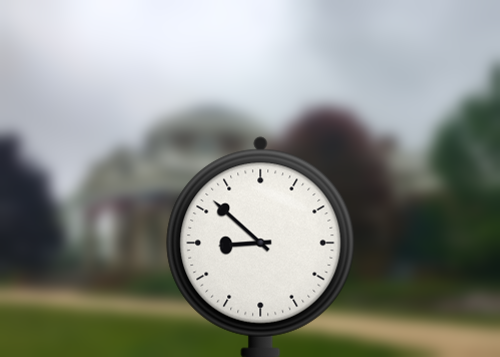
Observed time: 8:52
